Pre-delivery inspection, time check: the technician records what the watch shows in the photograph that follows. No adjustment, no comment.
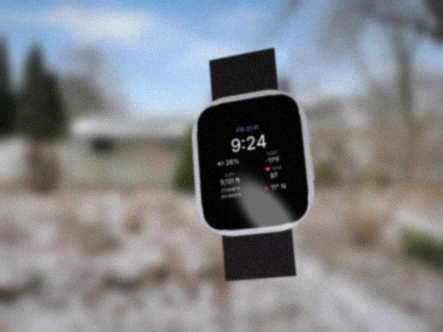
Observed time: 9:24
